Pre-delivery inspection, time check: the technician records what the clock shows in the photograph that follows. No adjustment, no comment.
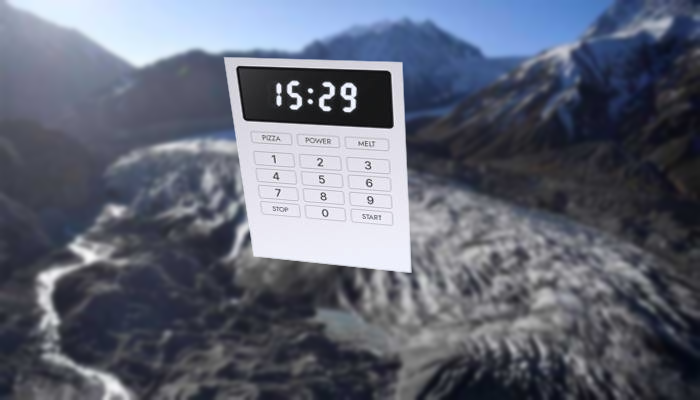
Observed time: 15:29
